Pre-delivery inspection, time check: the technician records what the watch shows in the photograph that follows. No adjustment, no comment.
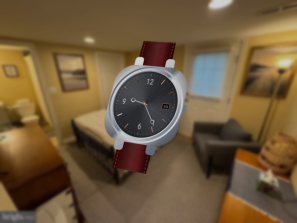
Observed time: 9:24
